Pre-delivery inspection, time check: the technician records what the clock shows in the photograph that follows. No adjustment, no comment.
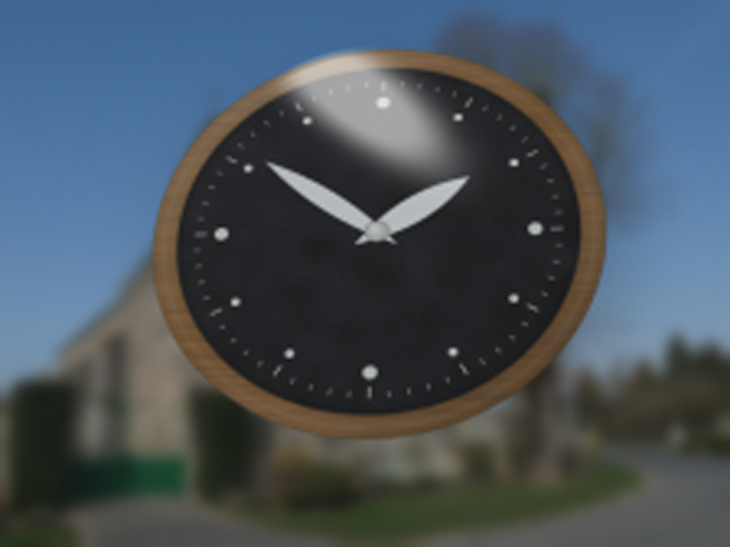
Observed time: 1:51
